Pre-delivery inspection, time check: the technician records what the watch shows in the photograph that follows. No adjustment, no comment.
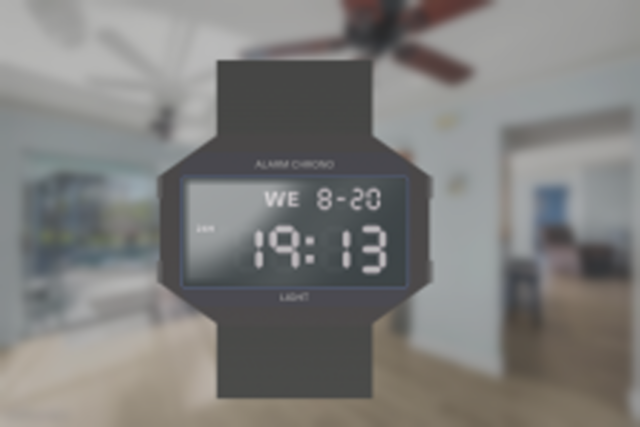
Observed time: 19:13
